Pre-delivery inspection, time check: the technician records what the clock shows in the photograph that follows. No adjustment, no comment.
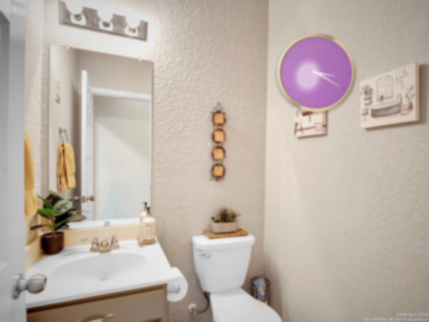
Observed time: 3:20
